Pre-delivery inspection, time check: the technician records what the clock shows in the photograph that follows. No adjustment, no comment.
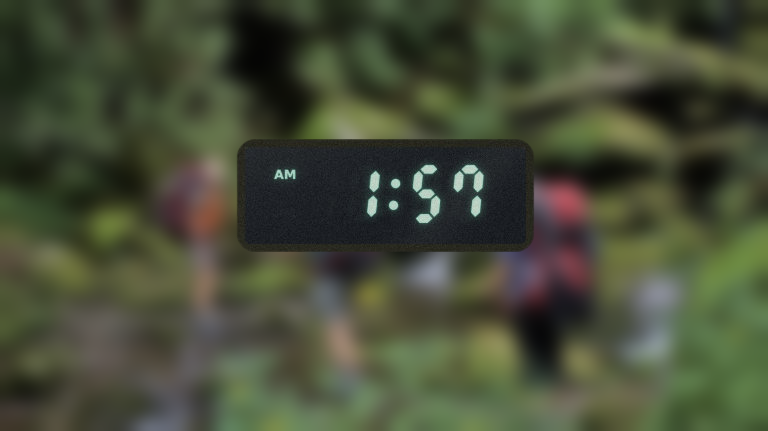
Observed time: 1:57
